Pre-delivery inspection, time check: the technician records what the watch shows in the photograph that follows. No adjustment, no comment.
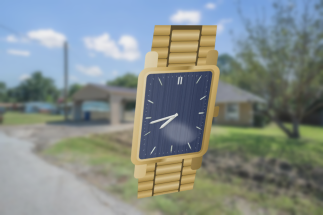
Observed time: 7:43
